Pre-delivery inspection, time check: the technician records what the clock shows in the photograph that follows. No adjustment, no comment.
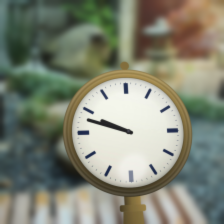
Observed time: 9:48
